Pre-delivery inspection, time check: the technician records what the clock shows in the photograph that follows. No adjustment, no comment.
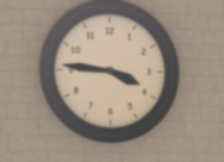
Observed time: 3:46
